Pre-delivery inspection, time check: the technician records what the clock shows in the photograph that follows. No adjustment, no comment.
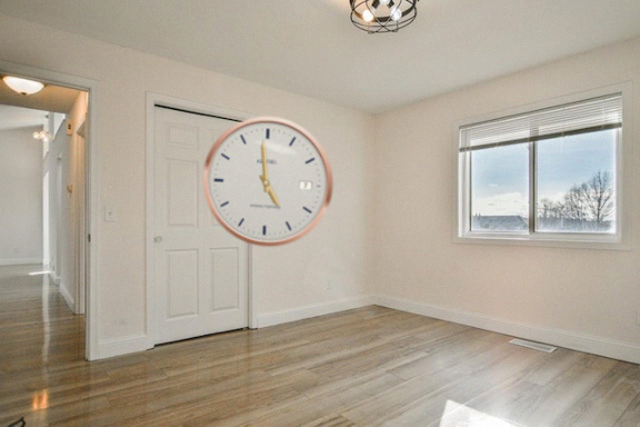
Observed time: 4:59
